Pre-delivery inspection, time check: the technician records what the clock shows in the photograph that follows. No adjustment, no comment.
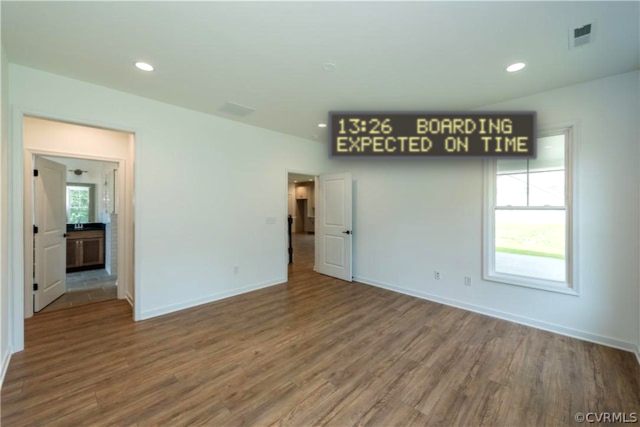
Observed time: 13:26
